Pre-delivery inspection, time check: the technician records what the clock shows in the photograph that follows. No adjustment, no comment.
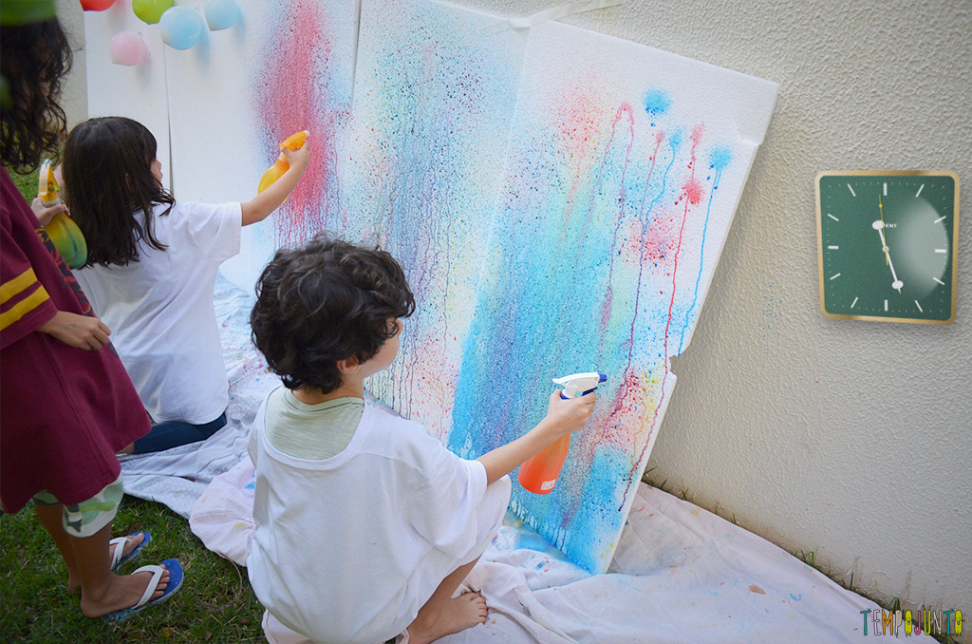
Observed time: 11:26:59
